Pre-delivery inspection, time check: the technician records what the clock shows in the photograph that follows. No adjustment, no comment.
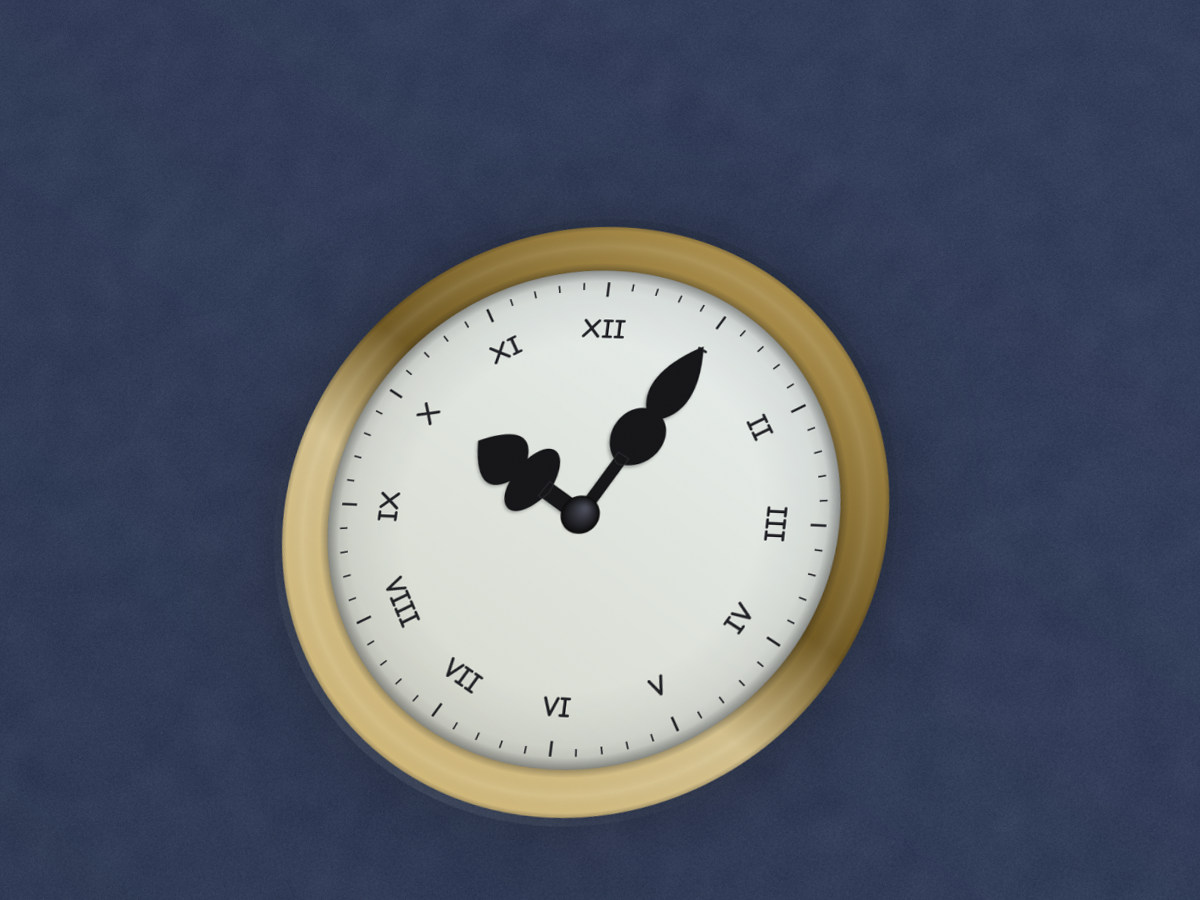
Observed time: 10:05
